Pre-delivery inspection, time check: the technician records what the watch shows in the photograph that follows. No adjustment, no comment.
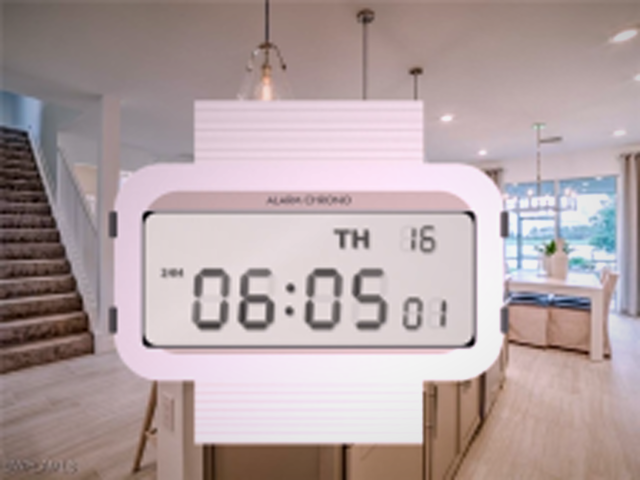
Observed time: 6:05:01
